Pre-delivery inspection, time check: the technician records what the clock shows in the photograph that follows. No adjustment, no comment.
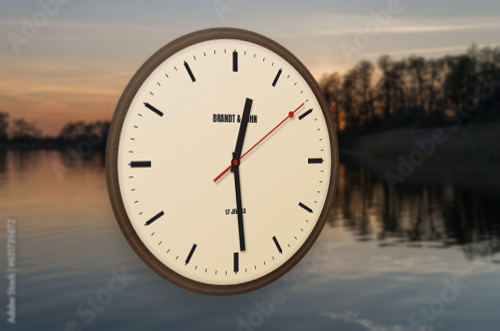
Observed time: 12:29:09
